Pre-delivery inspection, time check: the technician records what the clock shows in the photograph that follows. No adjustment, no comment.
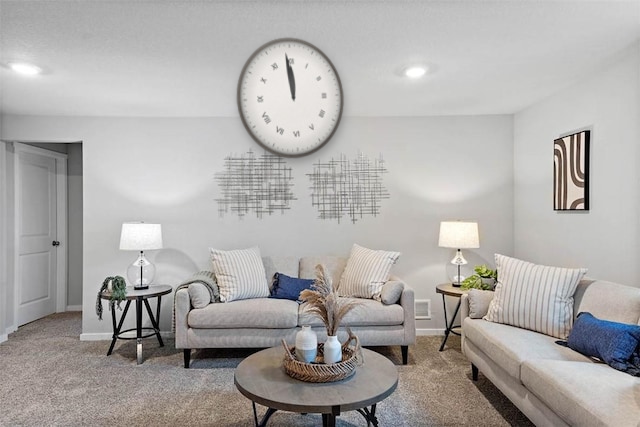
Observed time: 11:59
